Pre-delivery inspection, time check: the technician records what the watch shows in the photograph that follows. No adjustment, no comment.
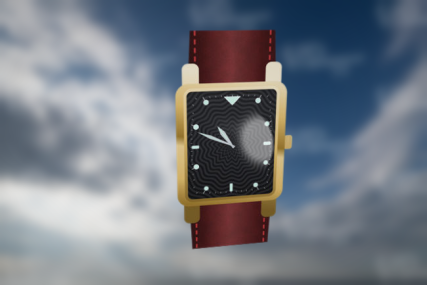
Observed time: 10:49
